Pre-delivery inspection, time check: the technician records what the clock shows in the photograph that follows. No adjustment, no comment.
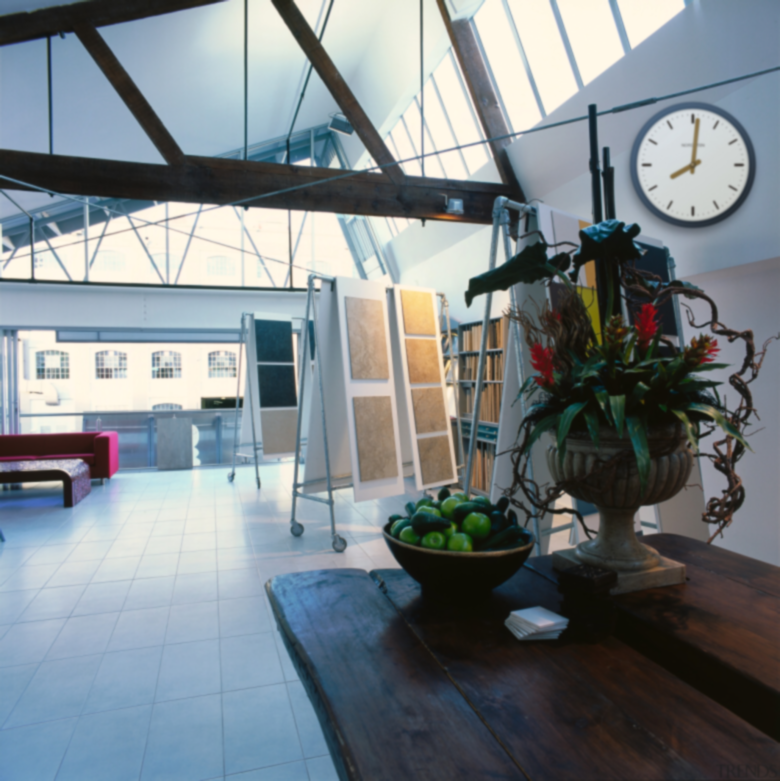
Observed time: 8:01
